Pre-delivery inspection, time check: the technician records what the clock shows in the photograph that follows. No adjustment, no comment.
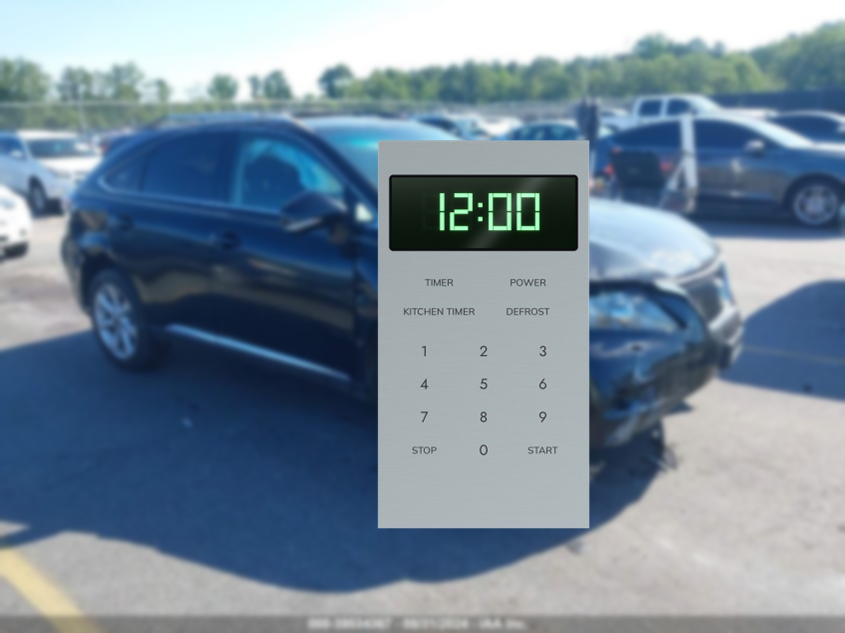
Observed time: 12:00
